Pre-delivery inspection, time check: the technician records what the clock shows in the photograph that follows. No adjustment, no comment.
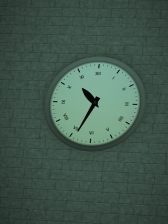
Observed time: 10:34
